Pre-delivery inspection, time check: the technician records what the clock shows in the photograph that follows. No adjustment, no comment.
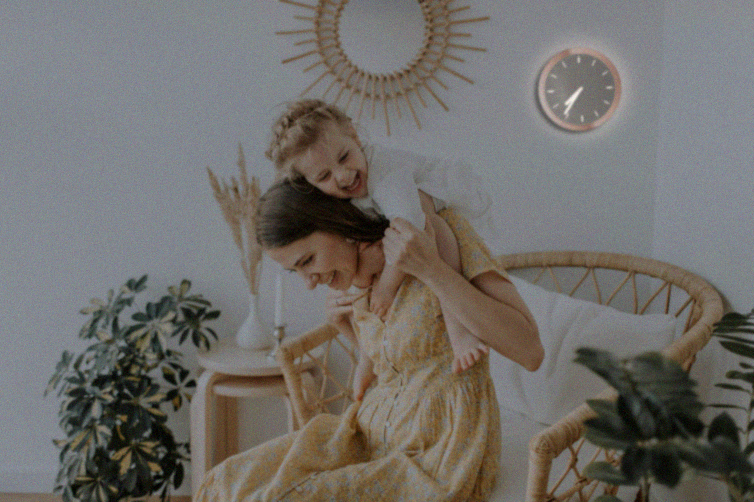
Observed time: 7:36
